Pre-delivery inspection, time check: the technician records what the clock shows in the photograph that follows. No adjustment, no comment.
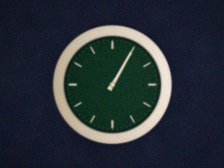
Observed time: 1:05
